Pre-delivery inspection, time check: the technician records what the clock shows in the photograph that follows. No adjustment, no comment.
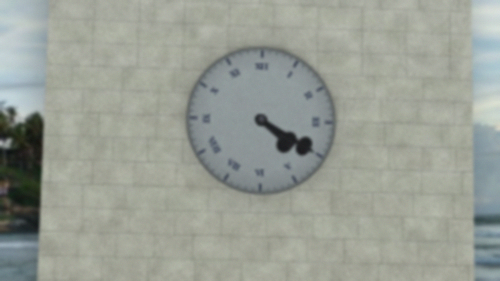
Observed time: 4:20
